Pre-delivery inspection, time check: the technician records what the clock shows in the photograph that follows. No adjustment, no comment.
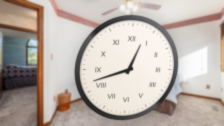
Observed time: 12:42
